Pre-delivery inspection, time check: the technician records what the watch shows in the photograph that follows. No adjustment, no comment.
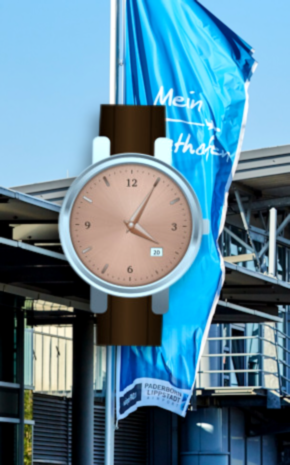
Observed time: 4:05
